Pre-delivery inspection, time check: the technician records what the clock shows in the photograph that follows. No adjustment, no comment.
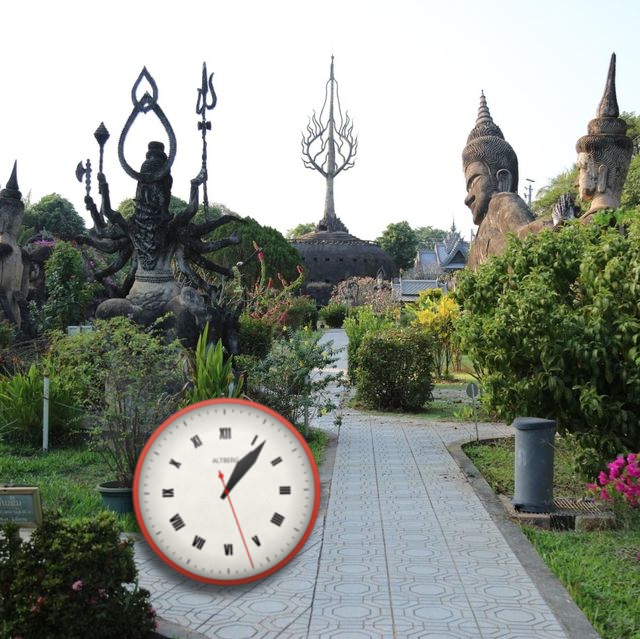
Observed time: 1:06:27
